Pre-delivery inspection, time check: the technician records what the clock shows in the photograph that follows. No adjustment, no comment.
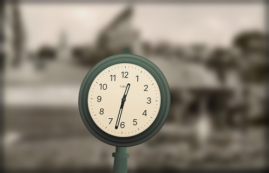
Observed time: 12:32
